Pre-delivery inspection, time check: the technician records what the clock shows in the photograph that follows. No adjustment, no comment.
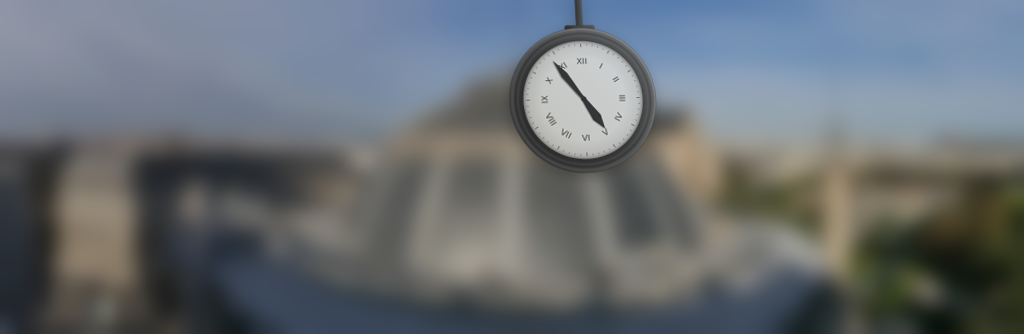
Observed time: 4:54
